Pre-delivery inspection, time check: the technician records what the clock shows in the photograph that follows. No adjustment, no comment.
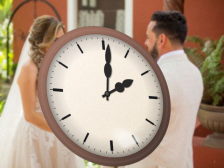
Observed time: 2:01
